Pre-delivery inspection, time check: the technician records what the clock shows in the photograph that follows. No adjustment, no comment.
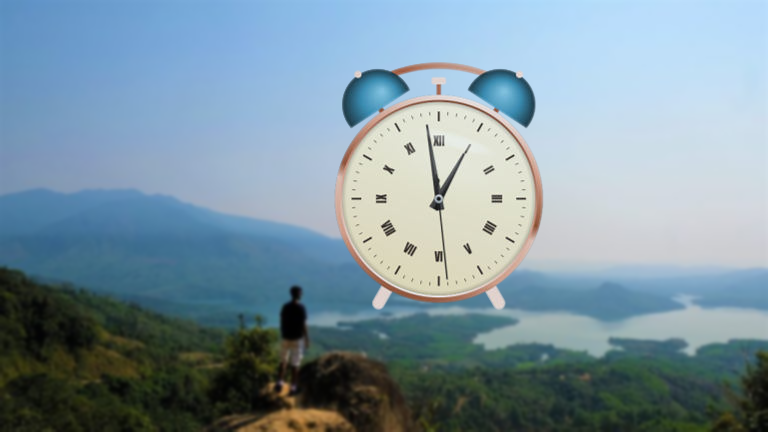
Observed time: 12:58:29
